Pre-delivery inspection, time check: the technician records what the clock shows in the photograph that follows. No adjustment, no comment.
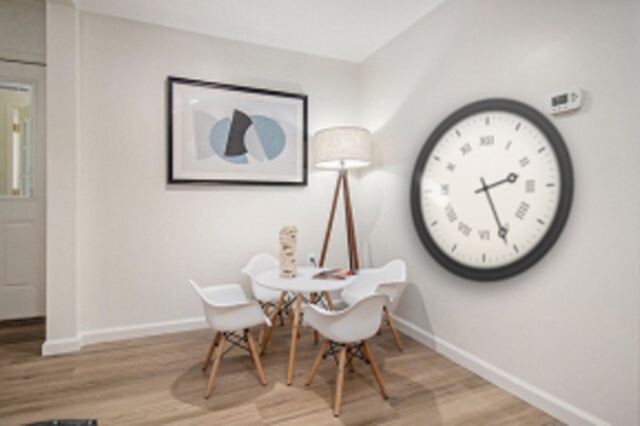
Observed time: 2:26
